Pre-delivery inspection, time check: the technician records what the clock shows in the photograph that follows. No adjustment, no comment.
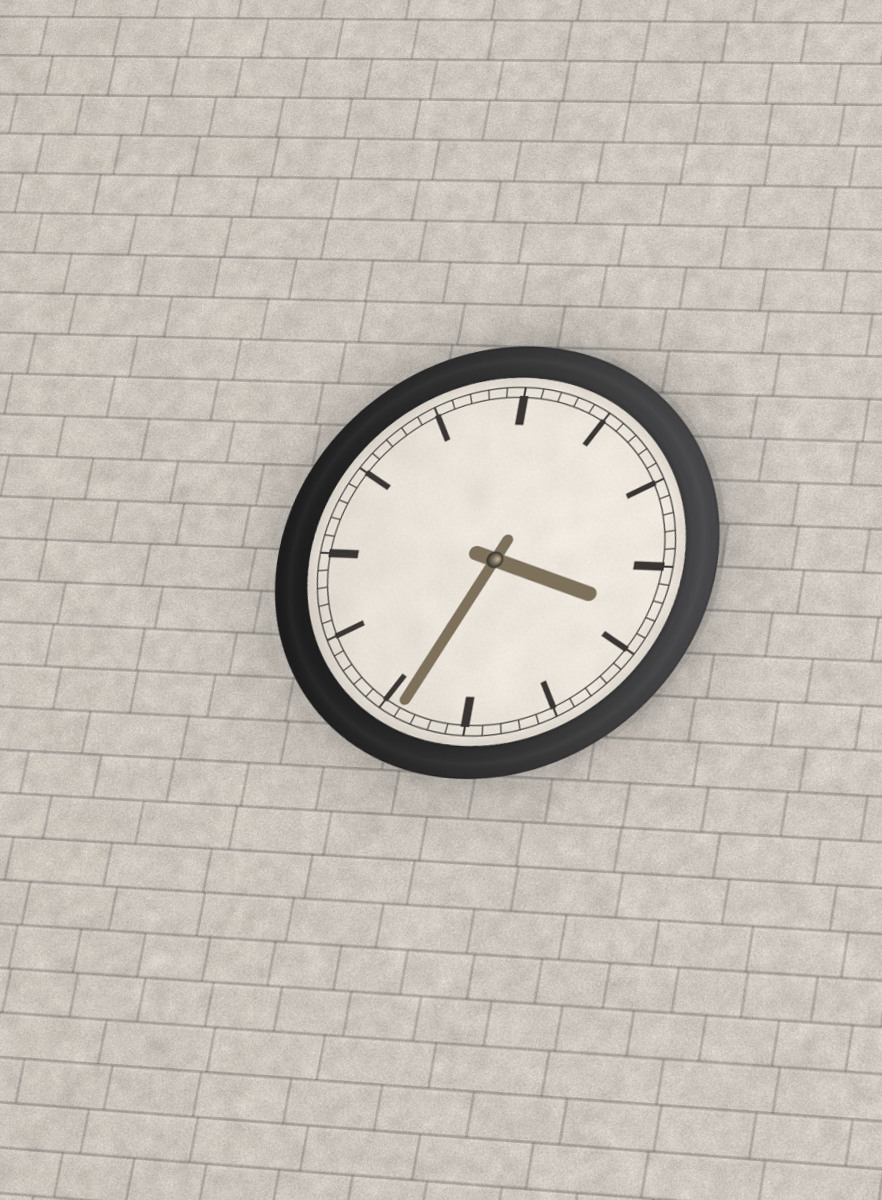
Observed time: 3:34
